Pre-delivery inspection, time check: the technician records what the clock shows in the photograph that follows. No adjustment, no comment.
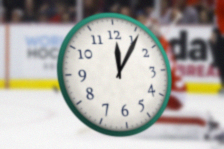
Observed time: 12:06
